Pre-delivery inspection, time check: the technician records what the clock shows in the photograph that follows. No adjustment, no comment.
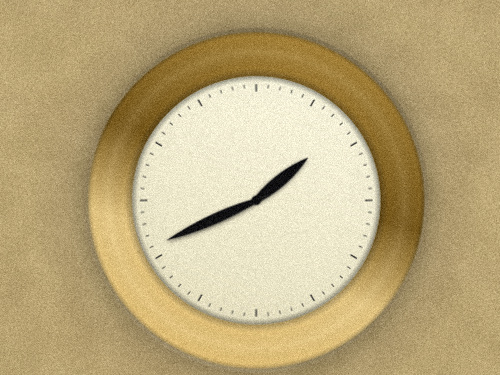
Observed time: 1:41
